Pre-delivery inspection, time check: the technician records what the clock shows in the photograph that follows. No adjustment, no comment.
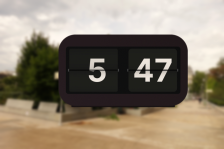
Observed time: 5:47
